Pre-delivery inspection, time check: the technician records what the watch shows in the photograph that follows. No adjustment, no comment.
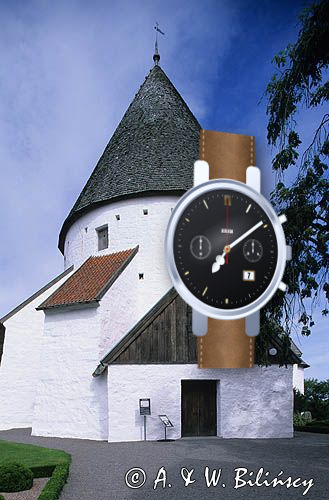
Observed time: 7:09
